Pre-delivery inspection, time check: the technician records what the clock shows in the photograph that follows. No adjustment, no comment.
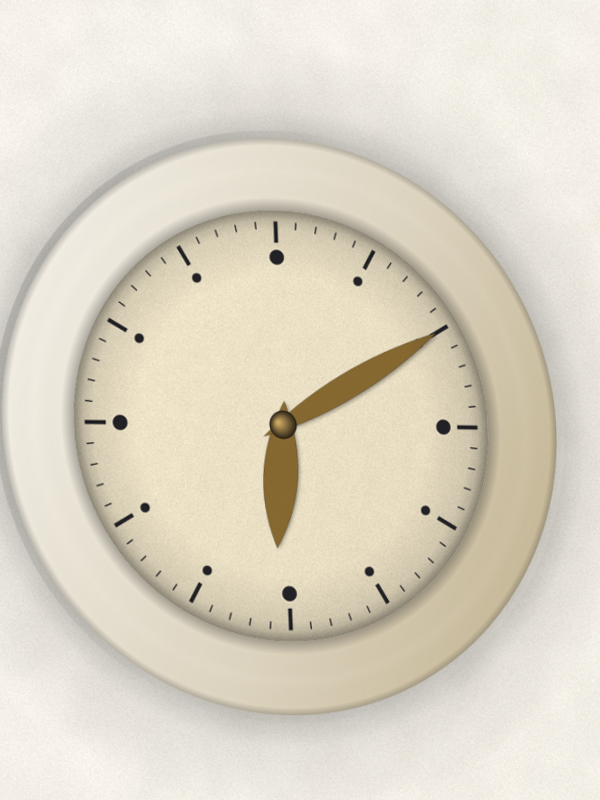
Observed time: 6:10
